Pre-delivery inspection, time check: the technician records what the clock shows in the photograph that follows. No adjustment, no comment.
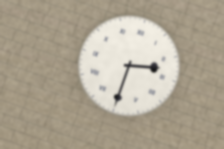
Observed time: 2:30
